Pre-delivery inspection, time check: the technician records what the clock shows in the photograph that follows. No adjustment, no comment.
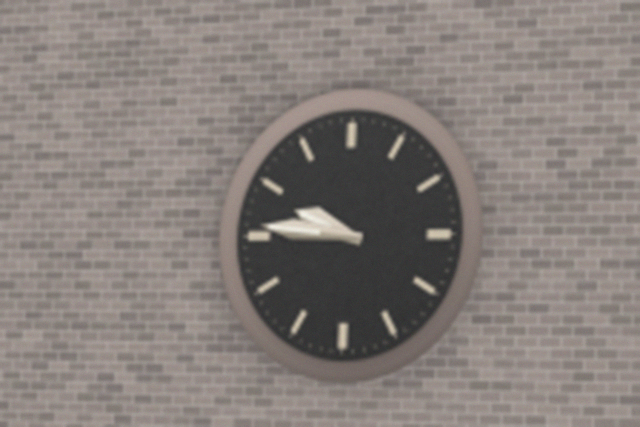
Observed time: 9:46
